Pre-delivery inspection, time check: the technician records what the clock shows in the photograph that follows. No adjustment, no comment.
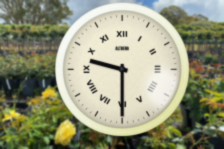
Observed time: 9:30
